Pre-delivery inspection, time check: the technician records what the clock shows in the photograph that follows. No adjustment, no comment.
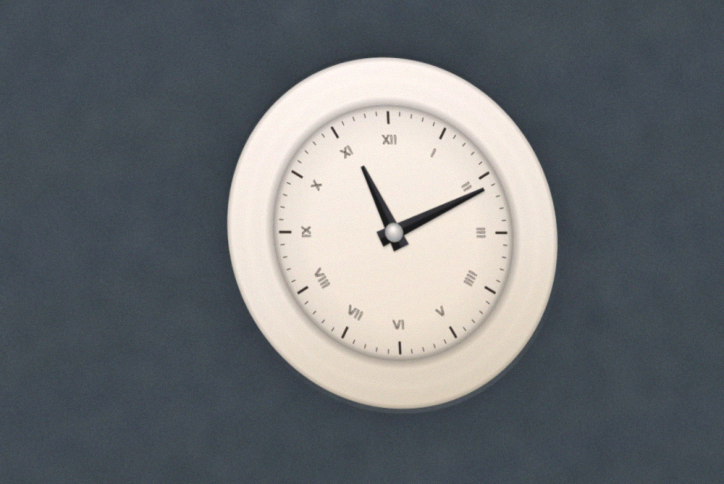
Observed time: 11:11
